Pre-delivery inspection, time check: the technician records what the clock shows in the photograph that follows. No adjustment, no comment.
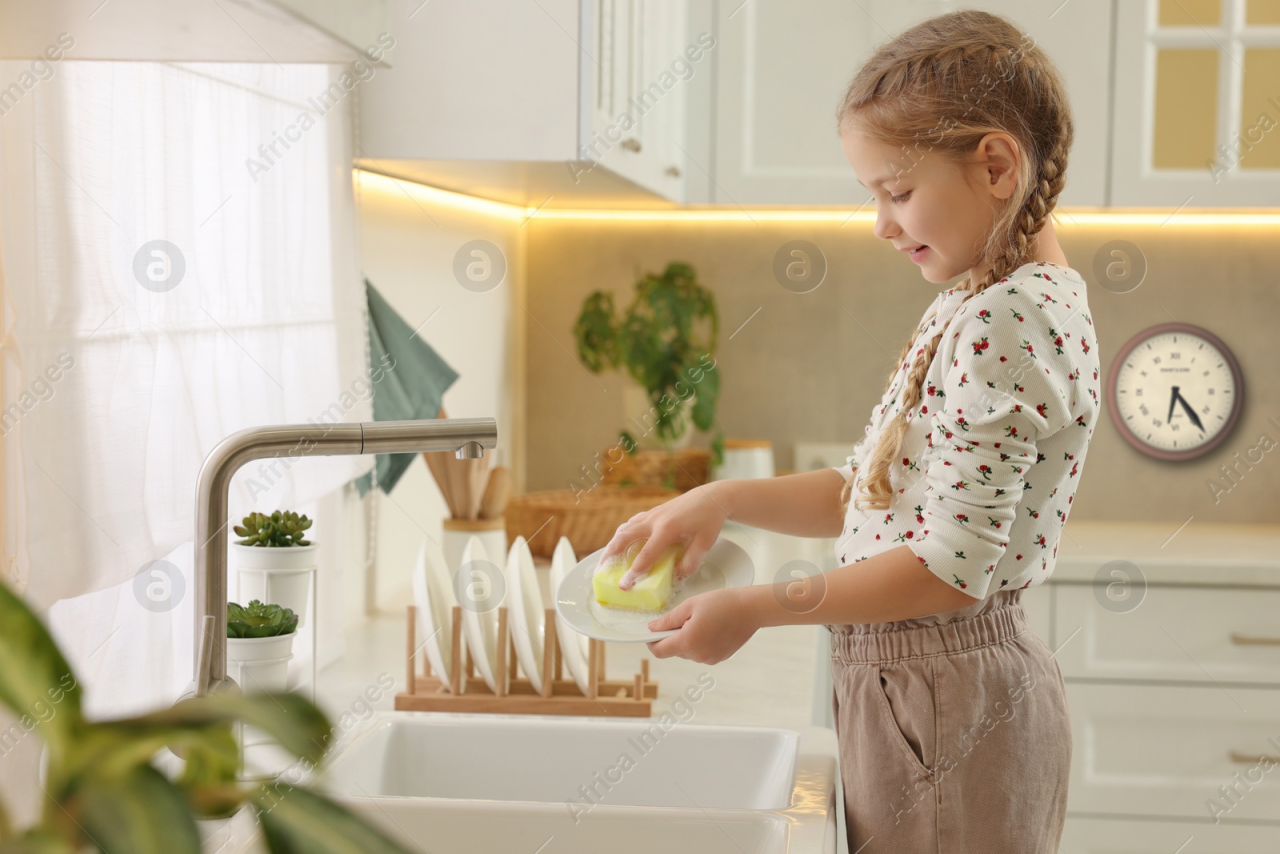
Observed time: 6:24
